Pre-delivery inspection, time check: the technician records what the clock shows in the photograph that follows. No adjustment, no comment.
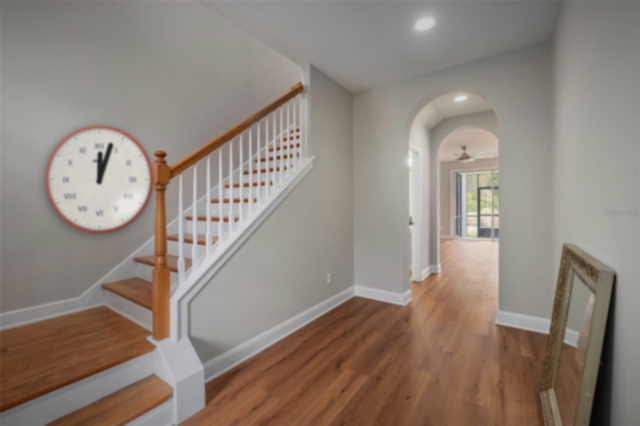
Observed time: 12:03
